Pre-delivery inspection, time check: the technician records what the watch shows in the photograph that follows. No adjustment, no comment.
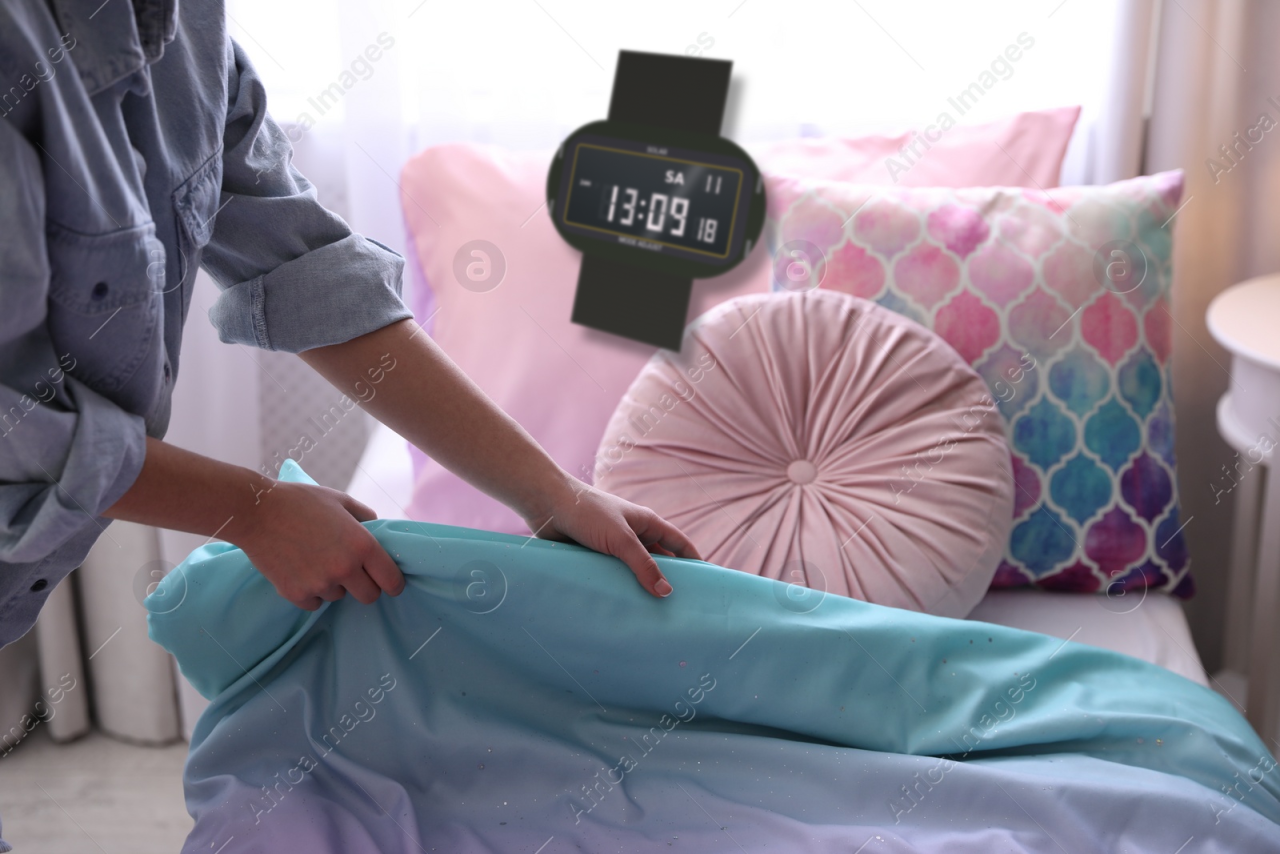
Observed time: 13:09:18
